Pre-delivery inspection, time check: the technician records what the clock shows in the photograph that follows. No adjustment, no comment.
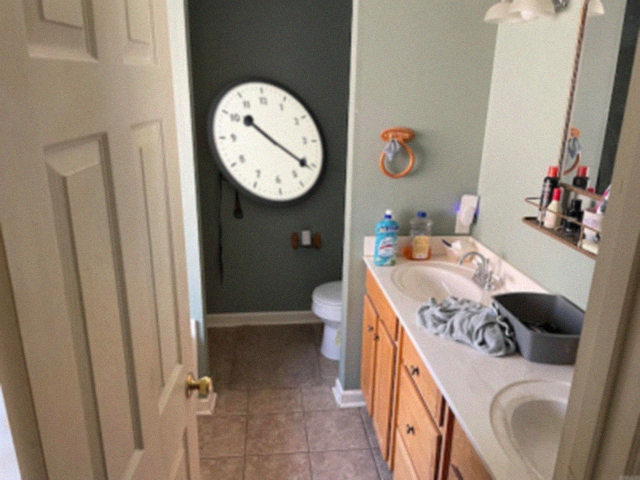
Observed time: 10:21
